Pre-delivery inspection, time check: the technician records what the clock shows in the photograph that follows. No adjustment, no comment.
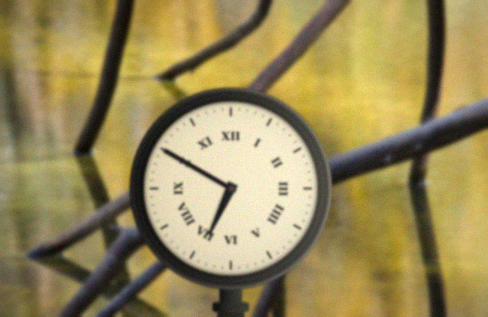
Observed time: 6:50
